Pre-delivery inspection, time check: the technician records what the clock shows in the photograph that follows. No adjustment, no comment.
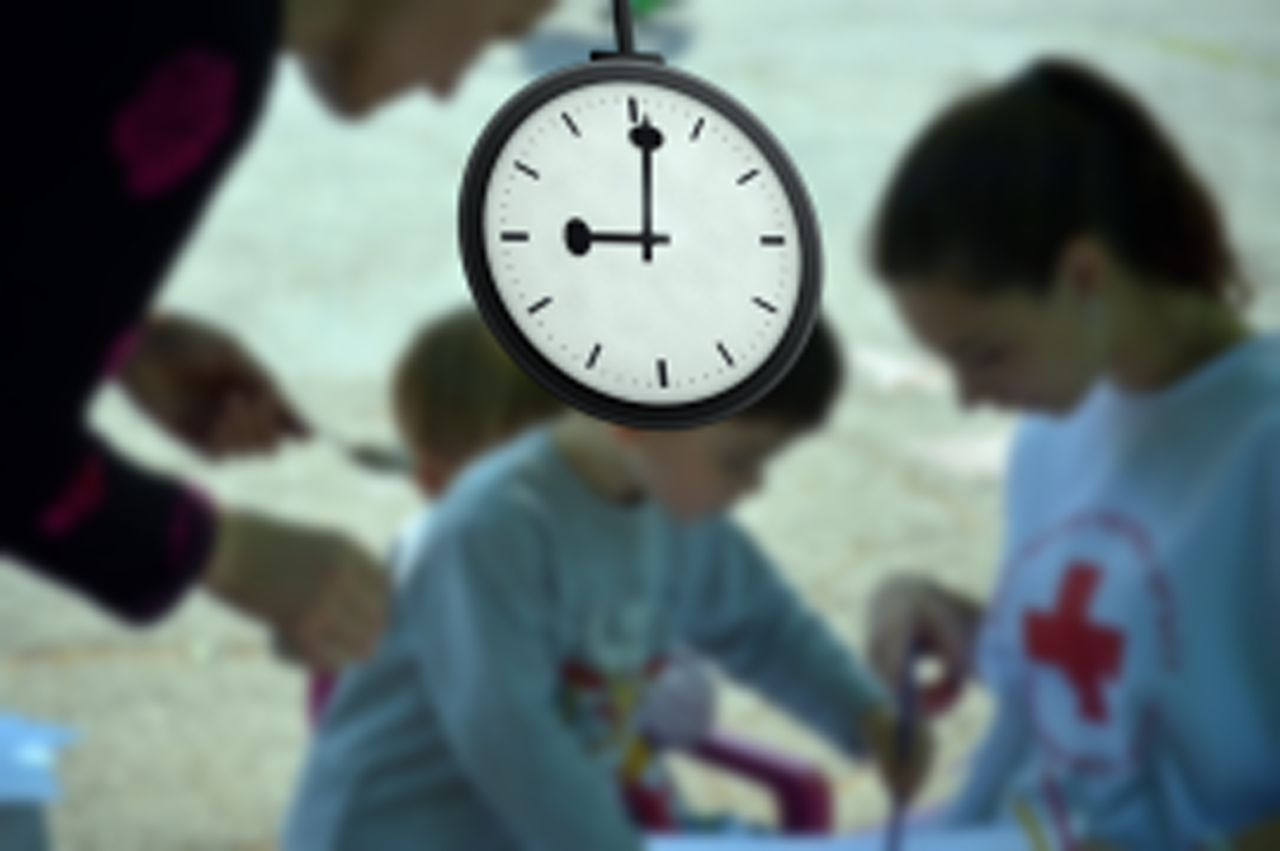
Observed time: 9:01
